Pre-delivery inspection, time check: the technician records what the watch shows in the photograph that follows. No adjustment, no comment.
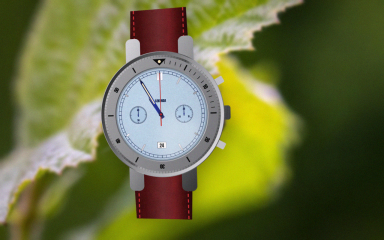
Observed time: 10:55
